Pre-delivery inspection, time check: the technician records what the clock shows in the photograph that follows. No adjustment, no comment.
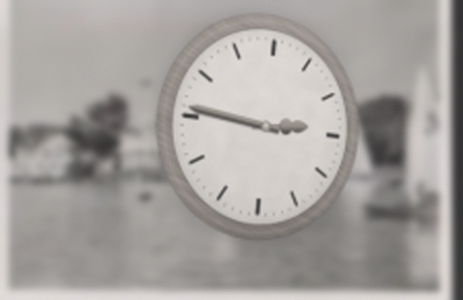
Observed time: 2:46
